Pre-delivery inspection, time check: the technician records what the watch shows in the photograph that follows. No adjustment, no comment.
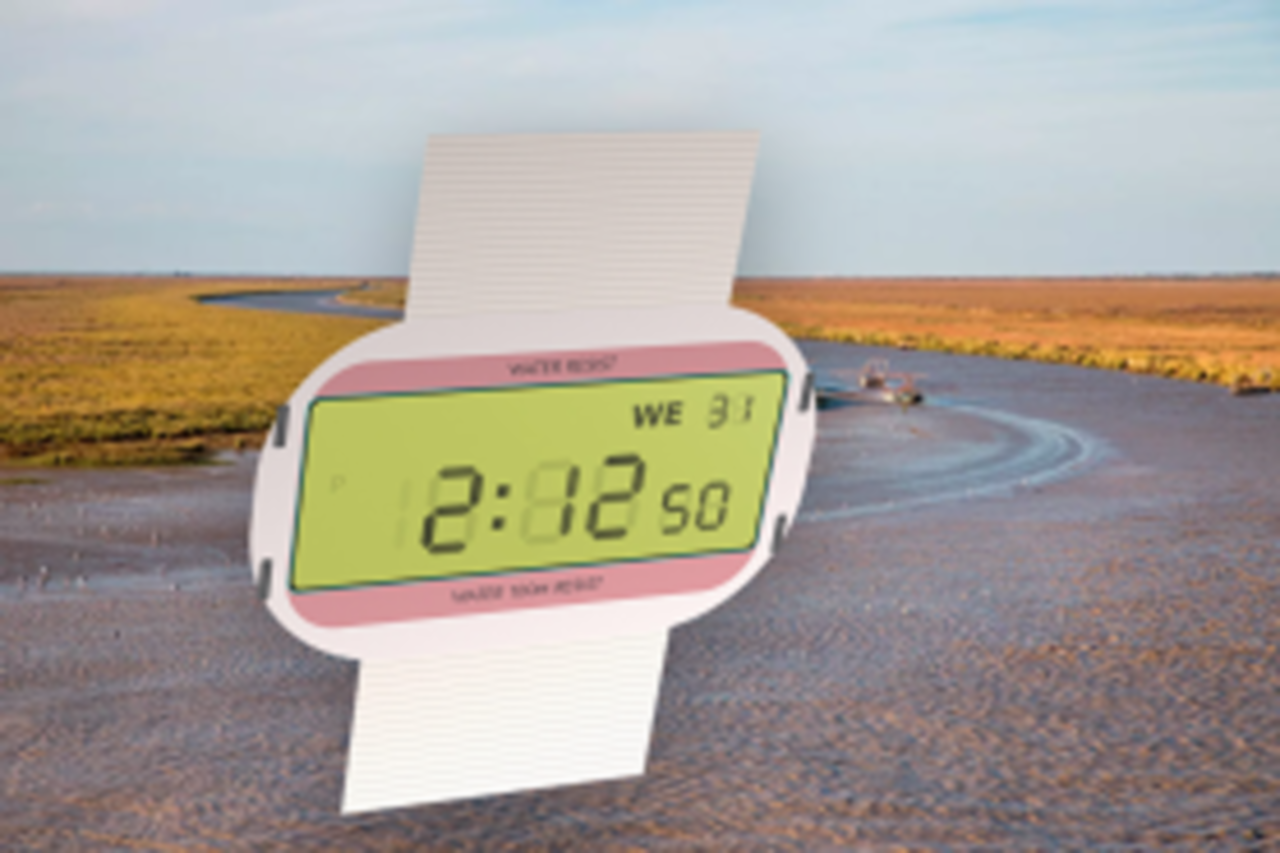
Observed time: 2:12:50
